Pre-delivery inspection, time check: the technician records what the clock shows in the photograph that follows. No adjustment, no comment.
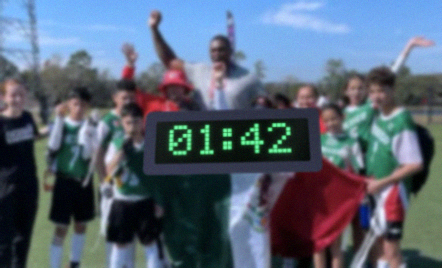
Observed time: 1:42
